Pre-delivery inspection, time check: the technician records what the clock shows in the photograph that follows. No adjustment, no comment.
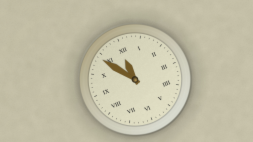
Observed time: 11:54
